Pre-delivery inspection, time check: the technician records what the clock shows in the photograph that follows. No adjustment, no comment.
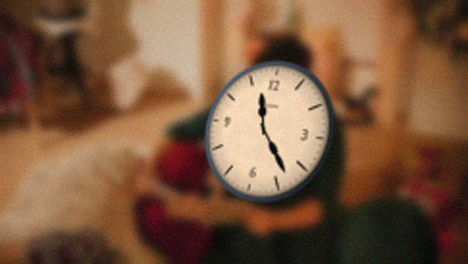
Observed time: 11:23
